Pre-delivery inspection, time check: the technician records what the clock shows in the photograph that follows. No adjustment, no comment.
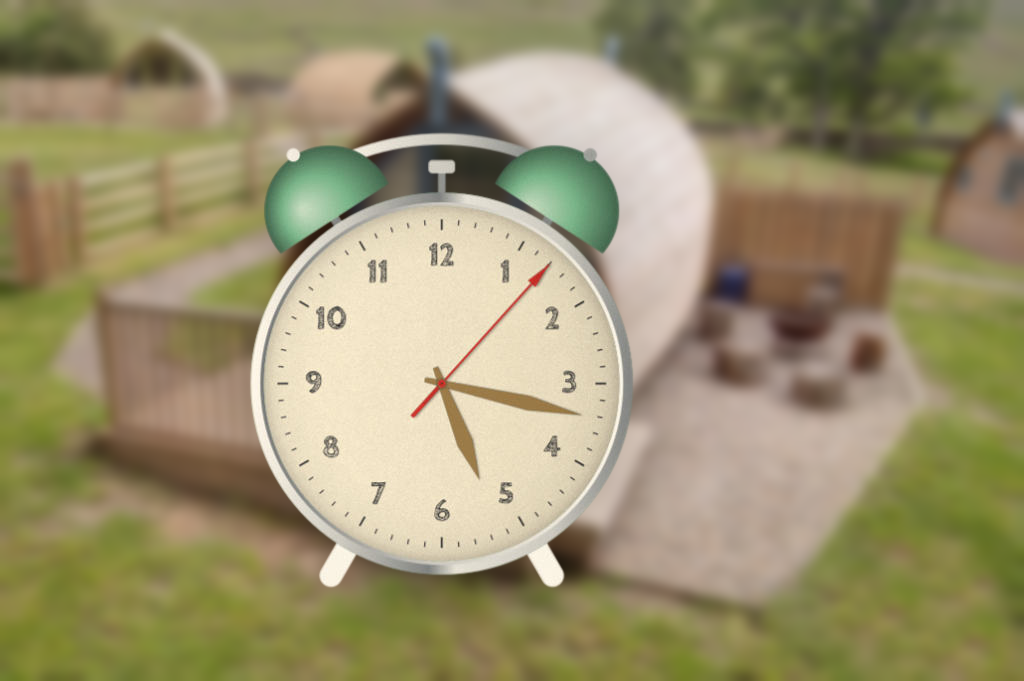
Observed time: 5:17:07
